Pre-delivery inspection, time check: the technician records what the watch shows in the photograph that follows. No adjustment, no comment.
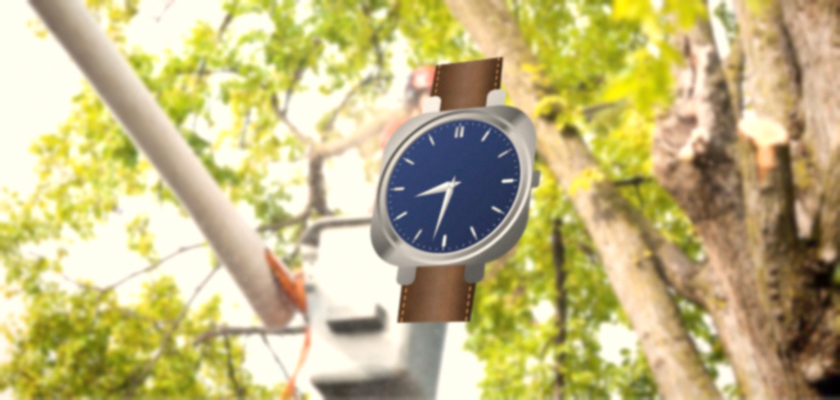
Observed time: 8:32
